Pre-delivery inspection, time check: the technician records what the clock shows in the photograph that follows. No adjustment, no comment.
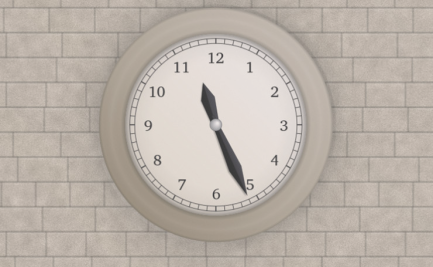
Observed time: 11:26
